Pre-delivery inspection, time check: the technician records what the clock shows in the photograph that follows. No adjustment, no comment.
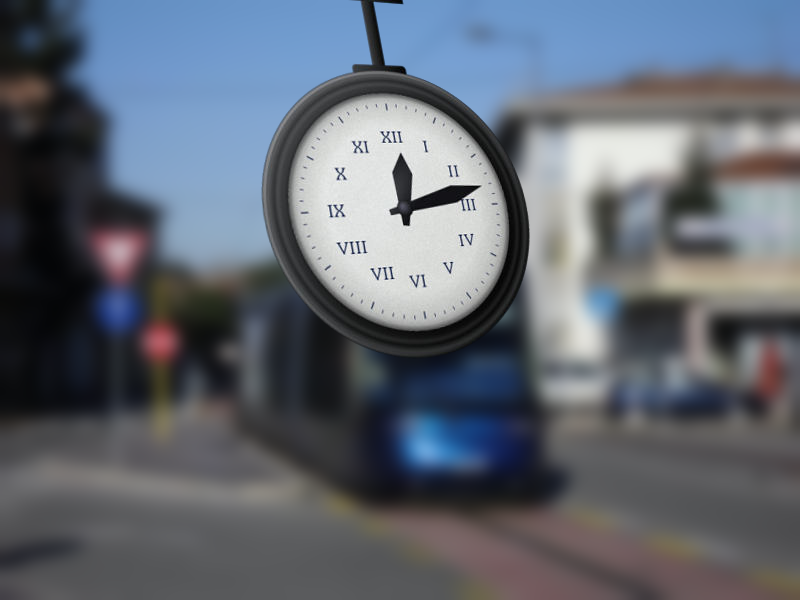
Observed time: 12:13
